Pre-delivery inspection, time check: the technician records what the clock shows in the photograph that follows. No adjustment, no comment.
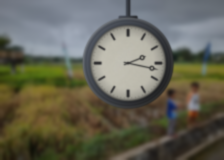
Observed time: 2:17
